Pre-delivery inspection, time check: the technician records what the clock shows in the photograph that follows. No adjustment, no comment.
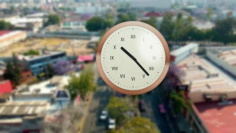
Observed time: 10:23
